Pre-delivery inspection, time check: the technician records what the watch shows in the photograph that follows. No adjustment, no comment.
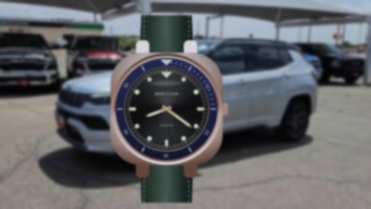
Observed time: 8:21
